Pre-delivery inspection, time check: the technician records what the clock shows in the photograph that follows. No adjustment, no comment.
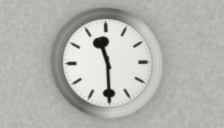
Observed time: 11:30
